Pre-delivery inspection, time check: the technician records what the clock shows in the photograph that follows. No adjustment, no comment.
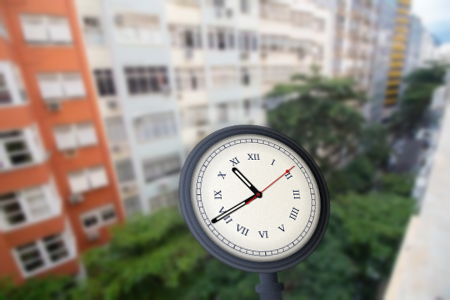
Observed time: 10:40:09
